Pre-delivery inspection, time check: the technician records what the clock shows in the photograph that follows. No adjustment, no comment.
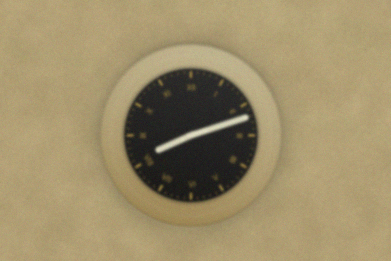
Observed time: 8:12
